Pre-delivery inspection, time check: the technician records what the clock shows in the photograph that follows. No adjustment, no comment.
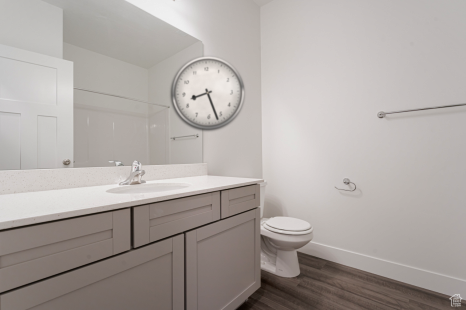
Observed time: 8:27
